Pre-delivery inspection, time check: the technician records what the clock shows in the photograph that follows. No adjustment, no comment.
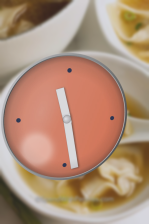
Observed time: 11:28
